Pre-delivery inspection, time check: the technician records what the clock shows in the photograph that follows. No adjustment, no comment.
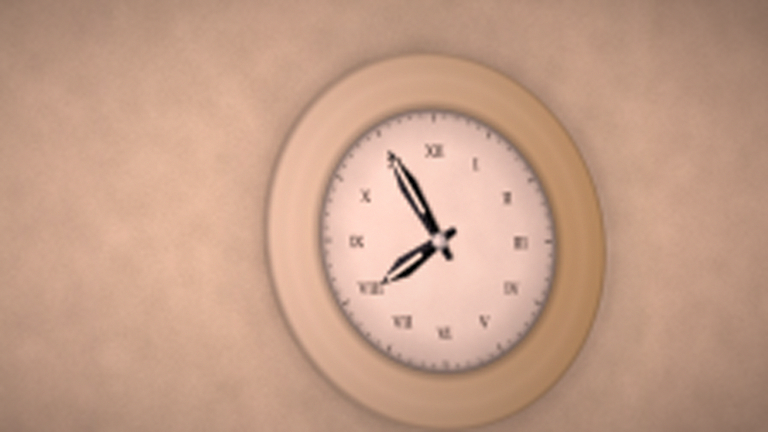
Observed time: 7:55
